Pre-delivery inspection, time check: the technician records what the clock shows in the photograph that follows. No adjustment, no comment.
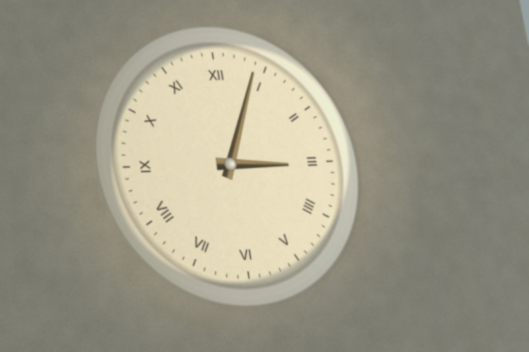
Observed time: 3:04
